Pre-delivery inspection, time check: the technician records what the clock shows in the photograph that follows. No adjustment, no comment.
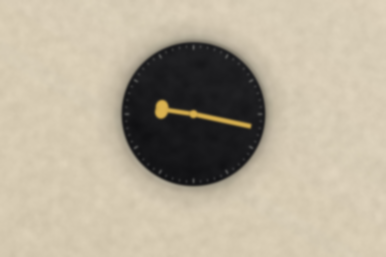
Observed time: 9:17
